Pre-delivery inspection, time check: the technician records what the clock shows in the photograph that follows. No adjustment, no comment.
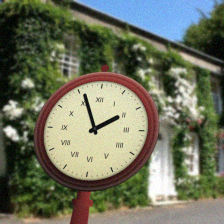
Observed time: 1:56
